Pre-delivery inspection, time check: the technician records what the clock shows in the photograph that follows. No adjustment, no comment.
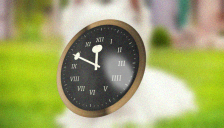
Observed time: 11:49
